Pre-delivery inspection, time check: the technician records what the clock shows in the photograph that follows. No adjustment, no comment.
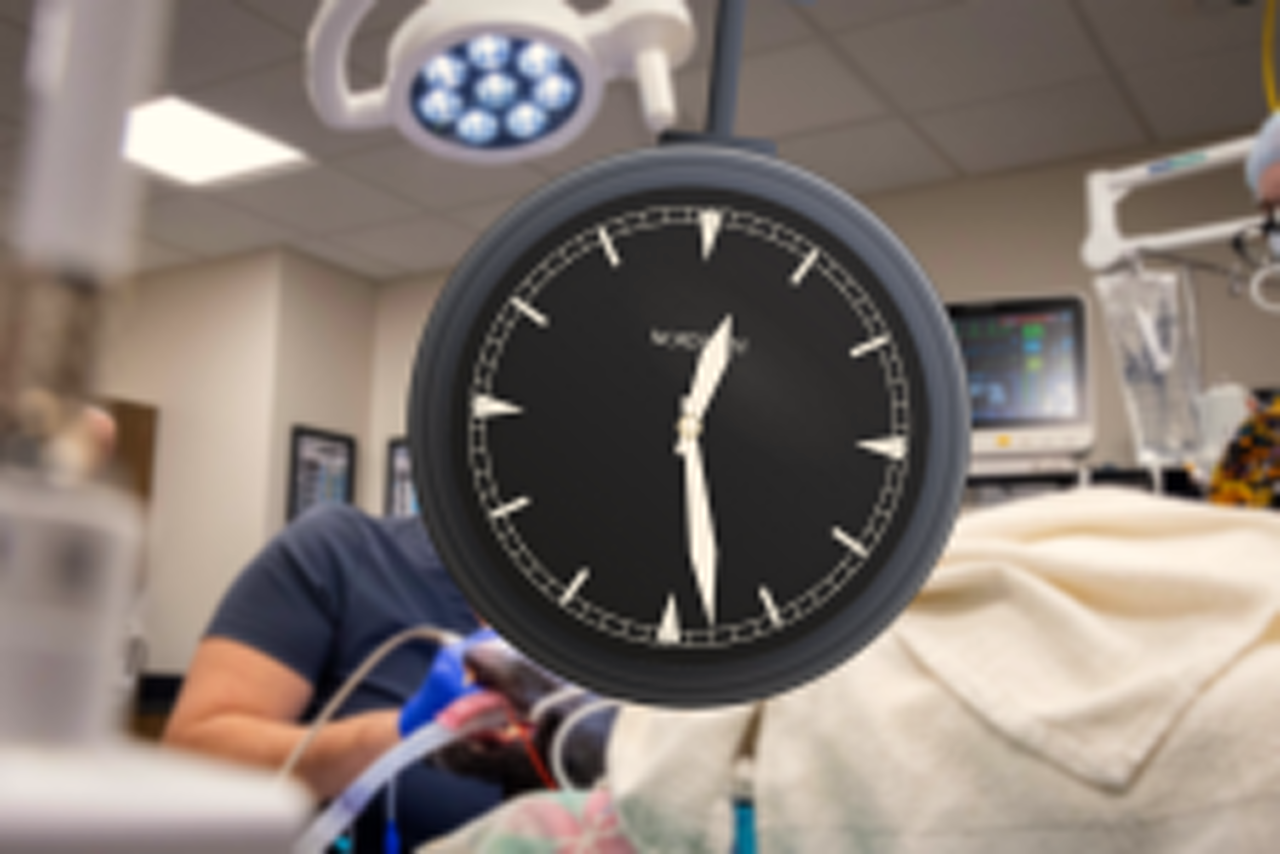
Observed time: 12:28
